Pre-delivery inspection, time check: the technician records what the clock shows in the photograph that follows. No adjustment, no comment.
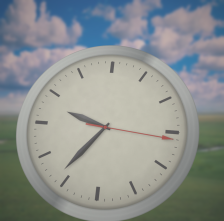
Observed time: 9:36:16
